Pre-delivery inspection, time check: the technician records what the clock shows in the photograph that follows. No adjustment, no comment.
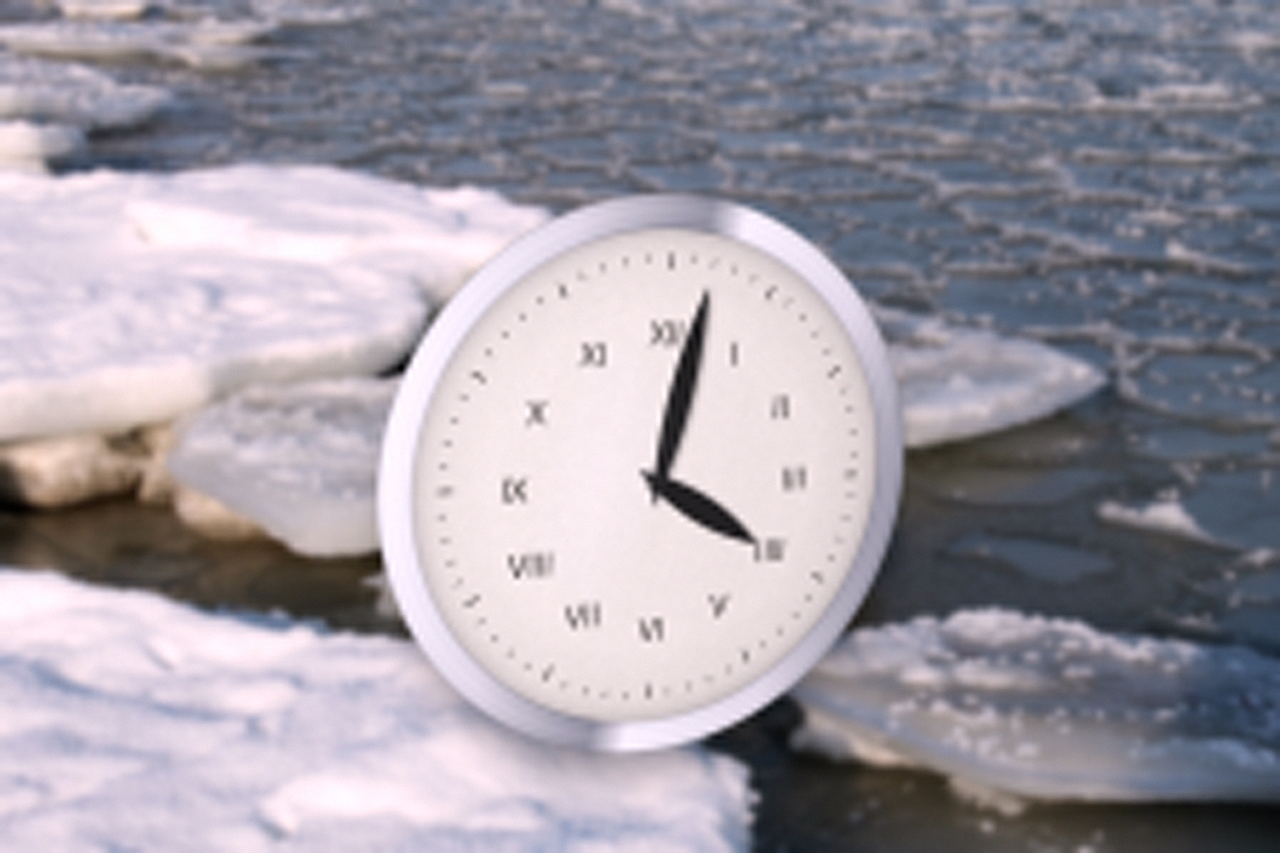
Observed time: 4:02
